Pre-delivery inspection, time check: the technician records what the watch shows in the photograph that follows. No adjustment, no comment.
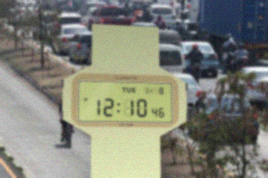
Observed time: 12:10
